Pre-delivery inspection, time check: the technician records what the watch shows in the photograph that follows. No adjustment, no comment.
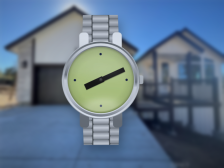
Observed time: 8:11
